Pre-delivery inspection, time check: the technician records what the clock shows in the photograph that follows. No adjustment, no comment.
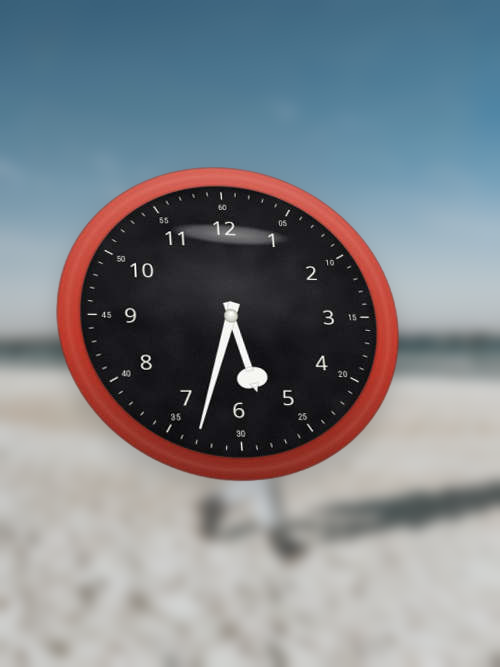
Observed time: 5:33
